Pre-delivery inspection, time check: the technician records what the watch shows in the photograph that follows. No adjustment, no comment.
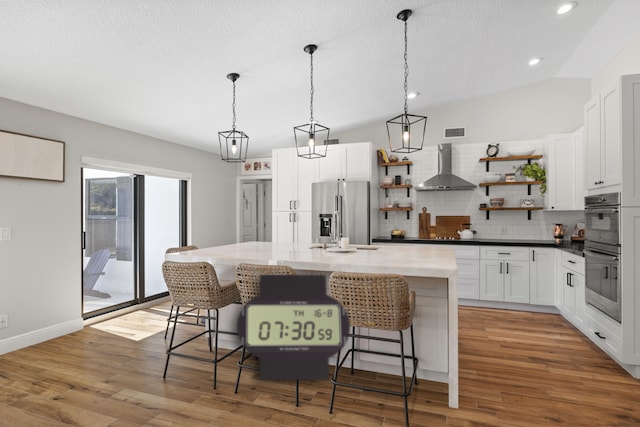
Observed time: 7:30:59
